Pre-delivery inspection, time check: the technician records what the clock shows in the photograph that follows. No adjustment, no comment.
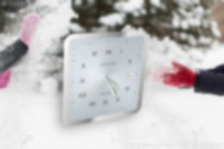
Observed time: 4:25
